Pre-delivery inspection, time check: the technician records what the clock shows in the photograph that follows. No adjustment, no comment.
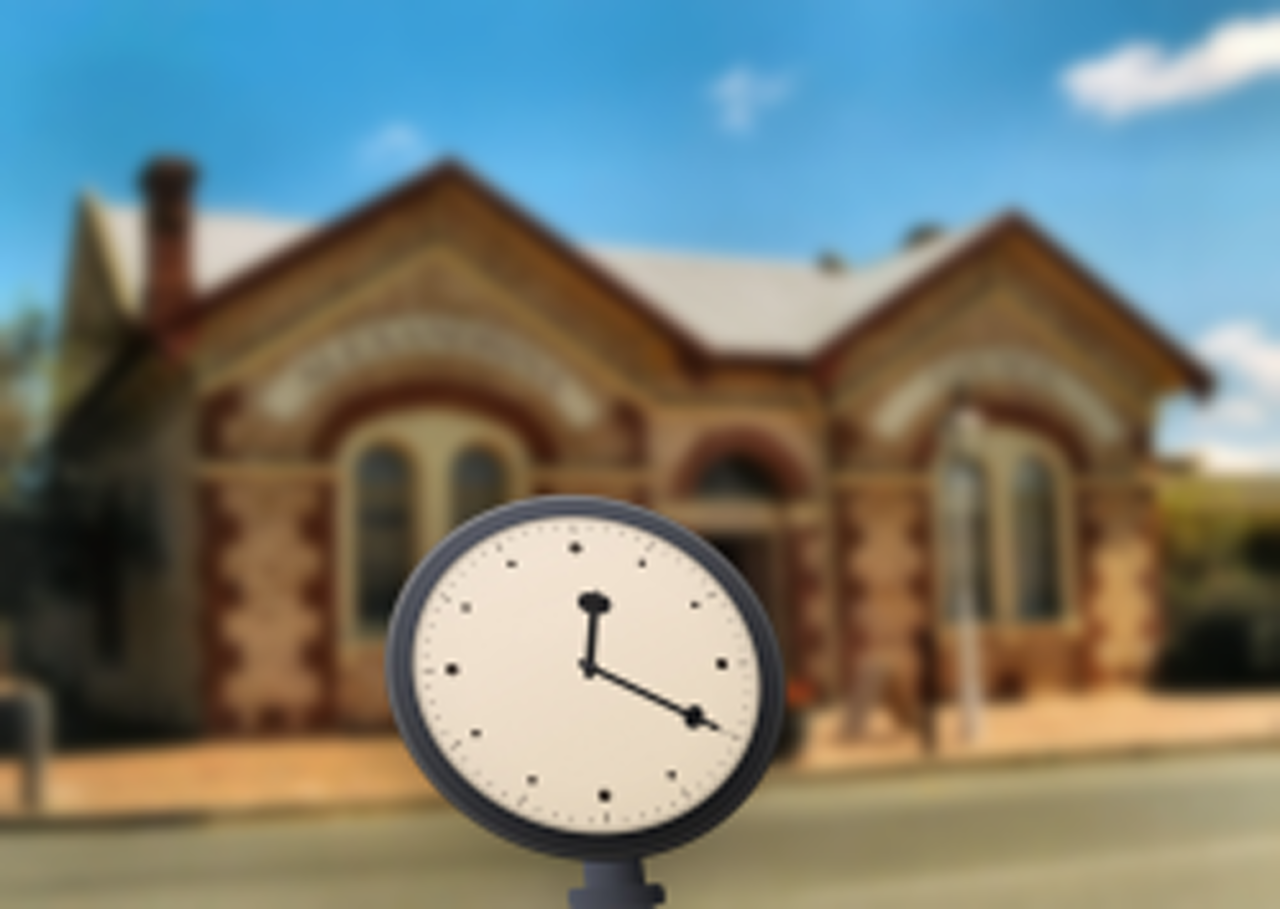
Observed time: 12:20
